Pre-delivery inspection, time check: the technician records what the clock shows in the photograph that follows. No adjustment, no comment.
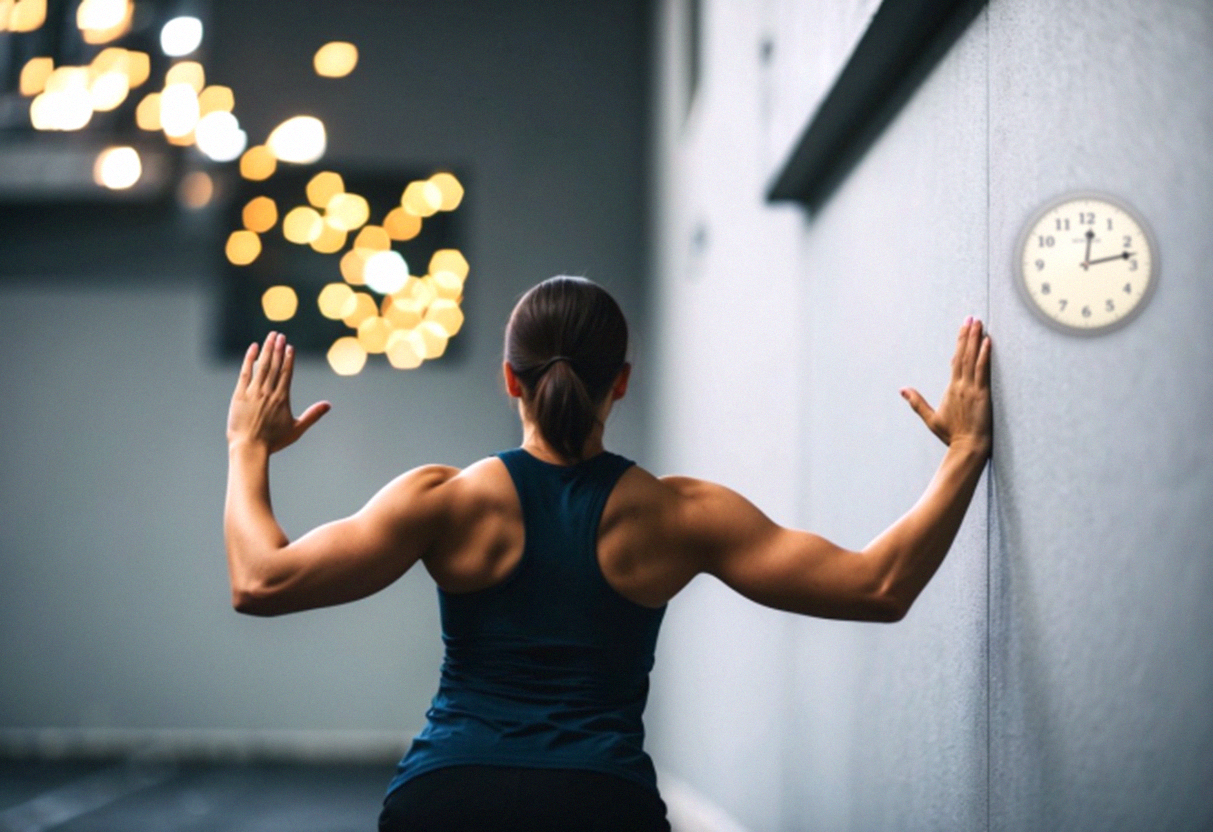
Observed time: 12:13
